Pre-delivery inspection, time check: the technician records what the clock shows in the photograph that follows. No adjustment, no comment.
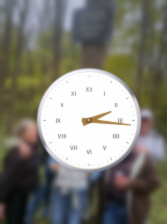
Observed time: 2:16
